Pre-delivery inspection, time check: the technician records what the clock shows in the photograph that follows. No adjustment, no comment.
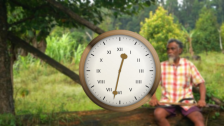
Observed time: 12:32
